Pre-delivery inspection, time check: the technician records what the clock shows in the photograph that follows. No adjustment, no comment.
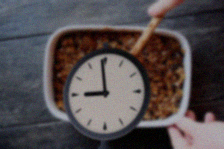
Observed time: 8:59
